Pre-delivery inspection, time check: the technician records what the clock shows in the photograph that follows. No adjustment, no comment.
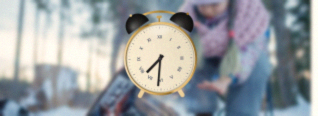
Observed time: 7:31
